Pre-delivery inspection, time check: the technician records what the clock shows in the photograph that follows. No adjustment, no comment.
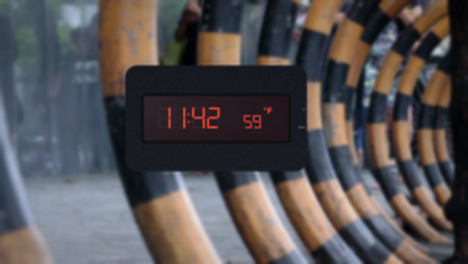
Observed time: 11:42
